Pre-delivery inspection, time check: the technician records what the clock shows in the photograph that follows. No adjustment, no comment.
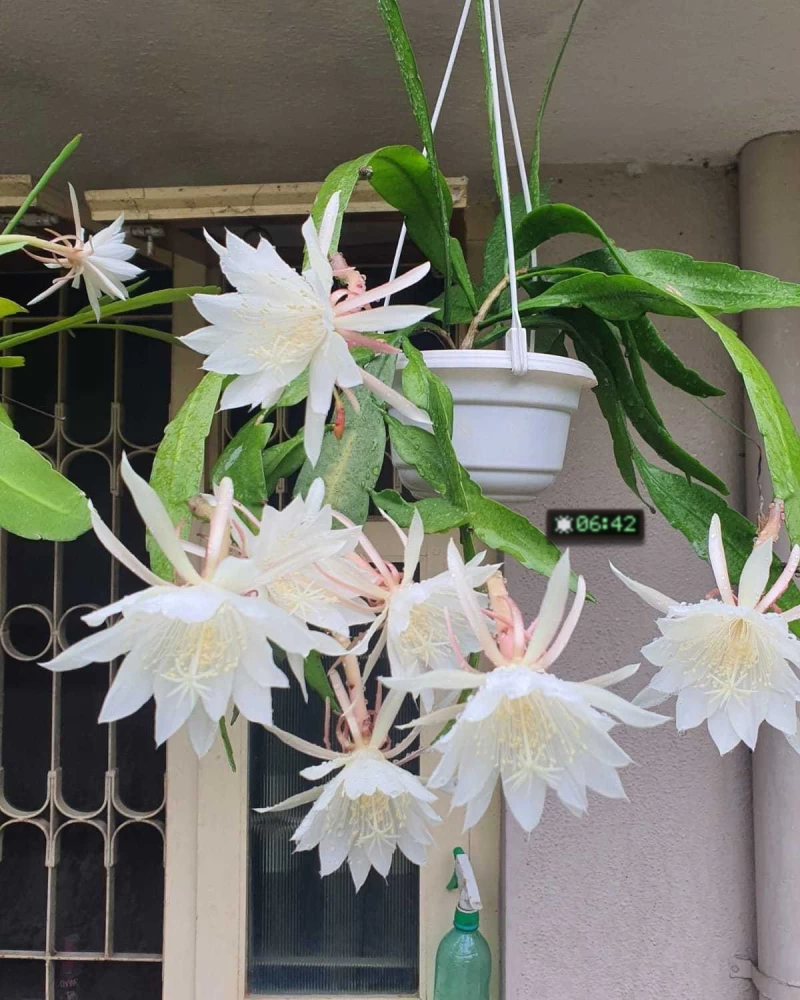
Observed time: 6:42
